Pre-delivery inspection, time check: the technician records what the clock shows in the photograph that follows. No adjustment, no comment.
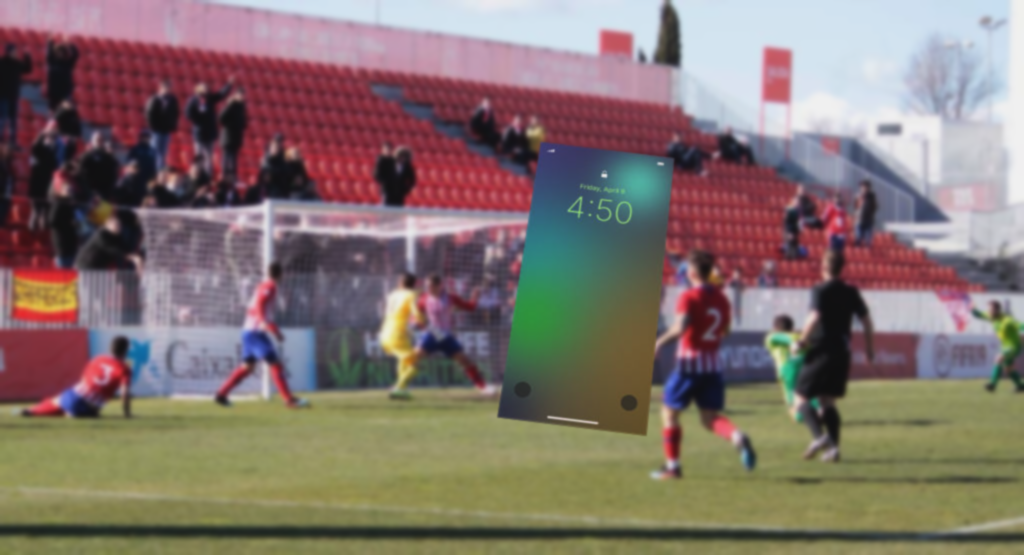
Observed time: 4:50
